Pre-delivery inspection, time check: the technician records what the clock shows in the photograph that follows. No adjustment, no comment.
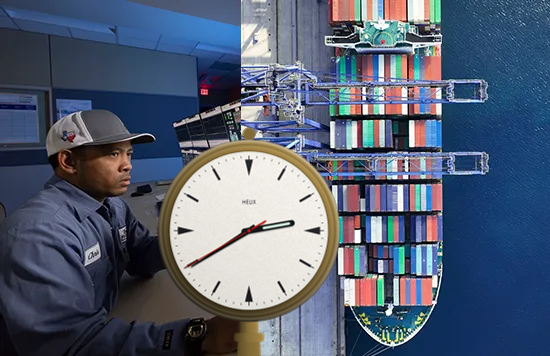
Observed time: 2:39:40
